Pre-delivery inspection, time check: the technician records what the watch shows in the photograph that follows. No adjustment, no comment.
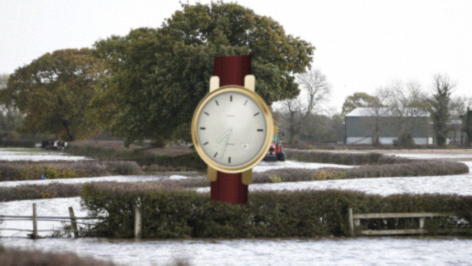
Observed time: 7:33
